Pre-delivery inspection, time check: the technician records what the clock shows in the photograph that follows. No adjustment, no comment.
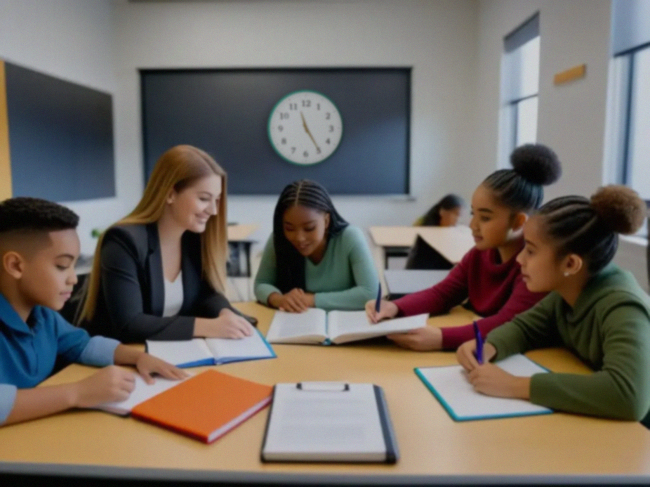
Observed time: 11:25
